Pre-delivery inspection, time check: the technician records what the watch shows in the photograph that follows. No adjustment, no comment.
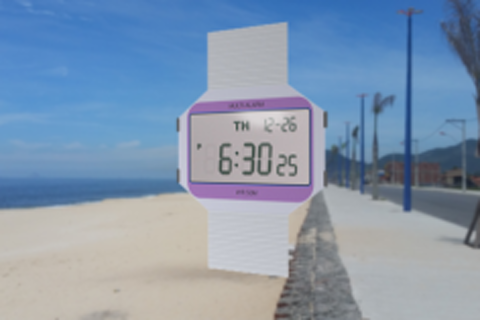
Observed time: 6:30:25
